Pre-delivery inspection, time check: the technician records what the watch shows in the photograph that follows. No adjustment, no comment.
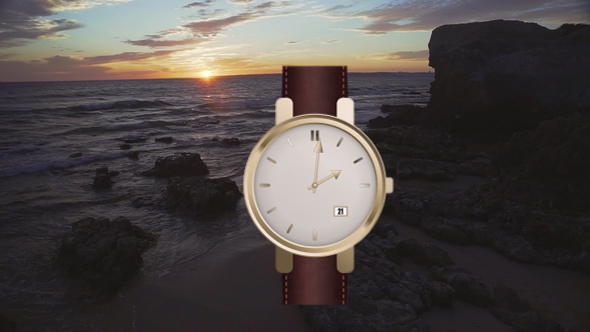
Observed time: 2:01
